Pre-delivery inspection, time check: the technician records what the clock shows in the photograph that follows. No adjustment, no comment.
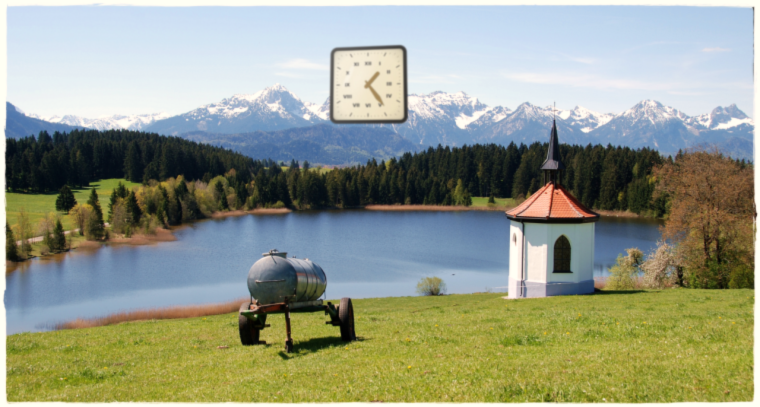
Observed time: 1:24
